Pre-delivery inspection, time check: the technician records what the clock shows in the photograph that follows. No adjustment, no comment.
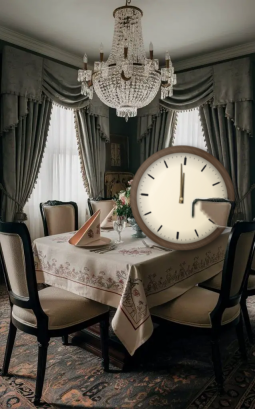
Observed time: 11:59
